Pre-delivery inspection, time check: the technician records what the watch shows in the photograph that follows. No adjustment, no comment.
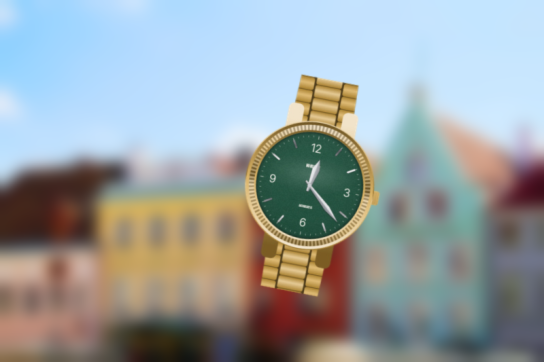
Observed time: 12:22
